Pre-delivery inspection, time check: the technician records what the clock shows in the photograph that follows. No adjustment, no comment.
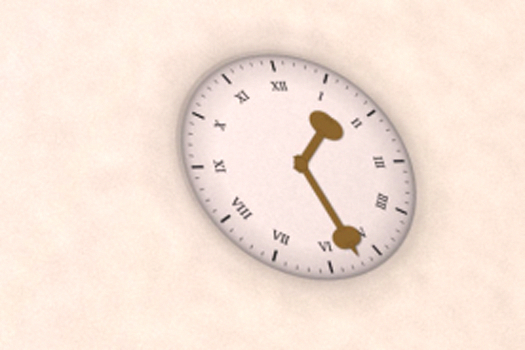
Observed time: 1:27
